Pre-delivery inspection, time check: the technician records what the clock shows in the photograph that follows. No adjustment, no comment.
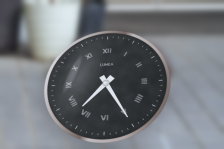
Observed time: 7:25
